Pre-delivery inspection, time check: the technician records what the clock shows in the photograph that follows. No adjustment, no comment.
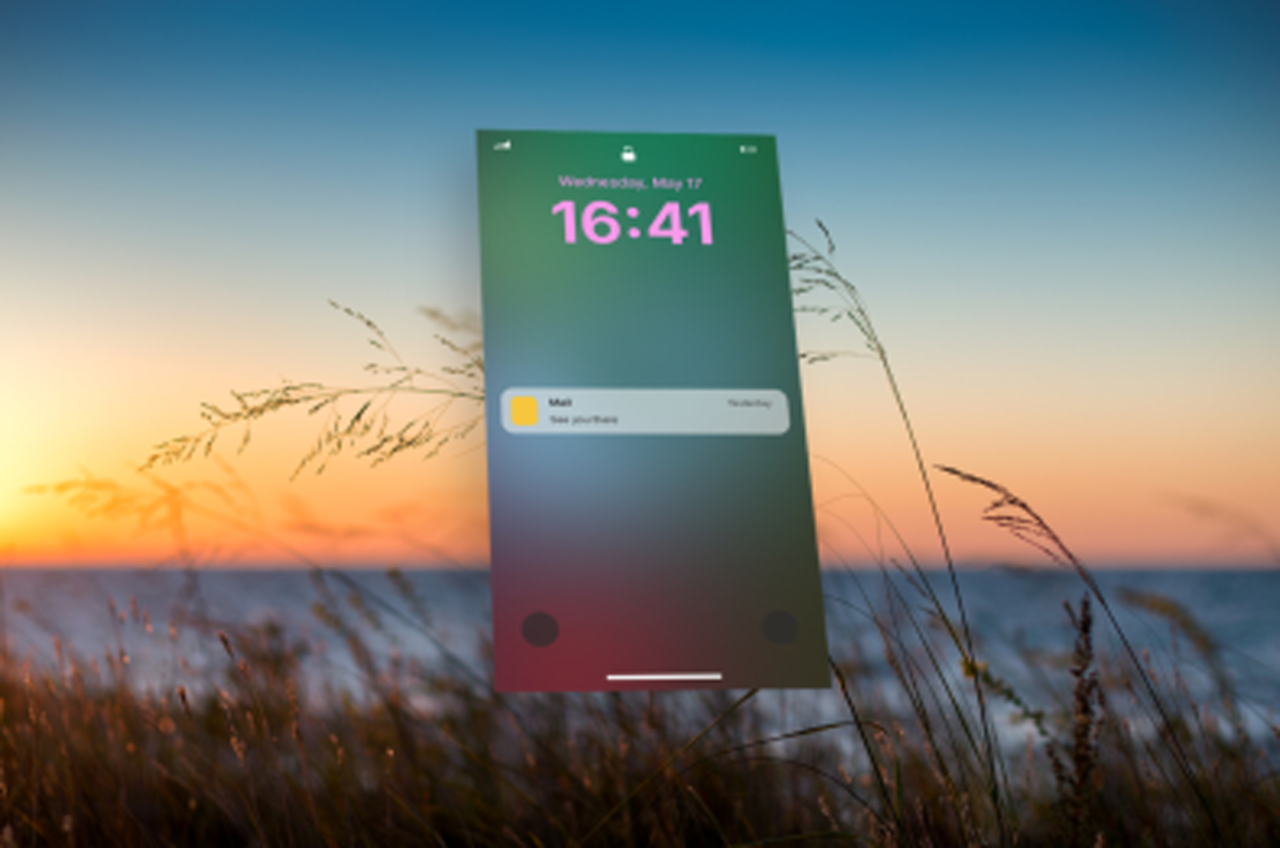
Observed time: 16:41
